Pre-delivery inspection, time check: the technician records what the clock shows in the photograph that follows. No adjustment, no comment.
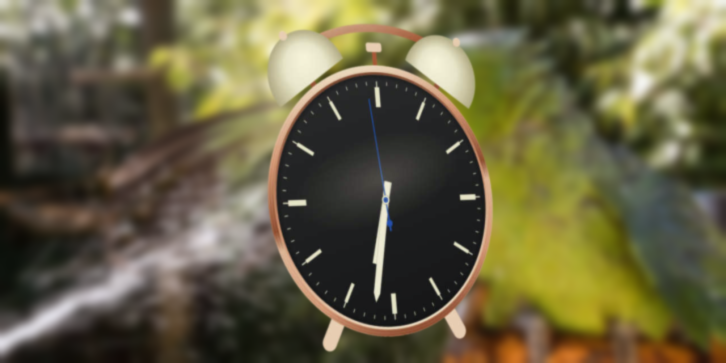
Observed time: 6:31:59
